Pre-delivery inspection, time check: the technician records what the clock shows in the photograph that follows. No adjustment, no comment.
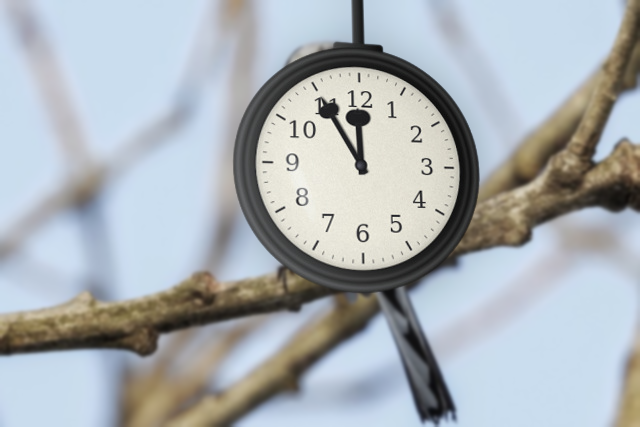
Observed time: 11:55
